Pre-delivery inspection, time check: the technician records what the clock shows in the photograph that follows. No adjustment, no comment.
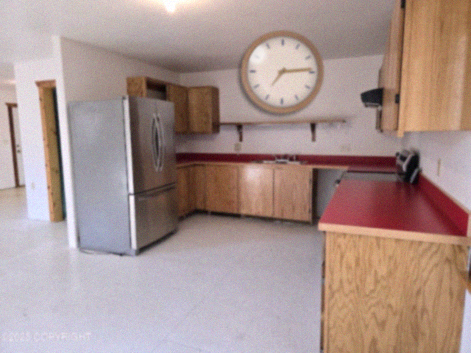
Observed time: 7:14
